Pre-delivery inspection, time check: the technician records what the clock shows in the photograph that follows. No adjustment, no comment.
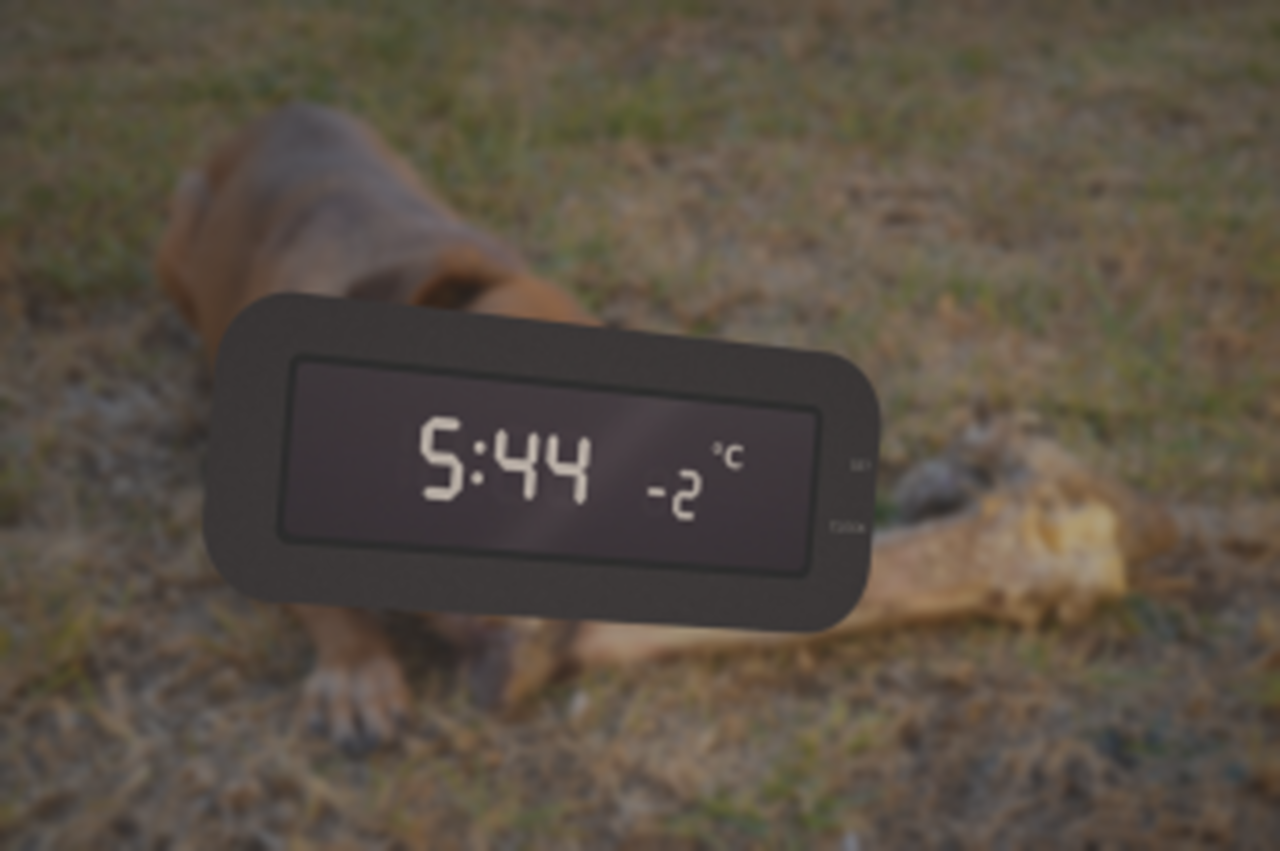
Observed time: 5:44
